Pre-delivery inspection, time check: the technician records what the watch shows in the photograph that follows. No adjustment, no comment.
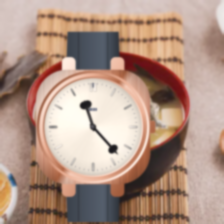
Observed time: 11:23
